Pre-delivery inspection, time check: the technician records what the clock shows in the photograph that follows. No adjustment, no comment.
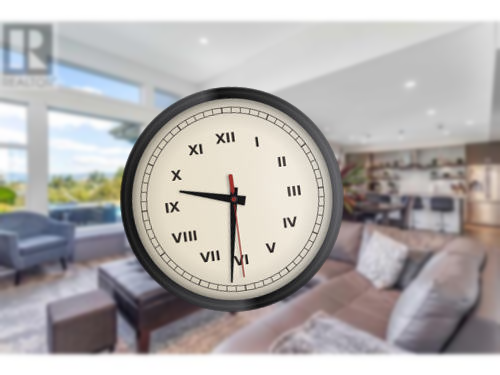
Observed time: 9:31:30
